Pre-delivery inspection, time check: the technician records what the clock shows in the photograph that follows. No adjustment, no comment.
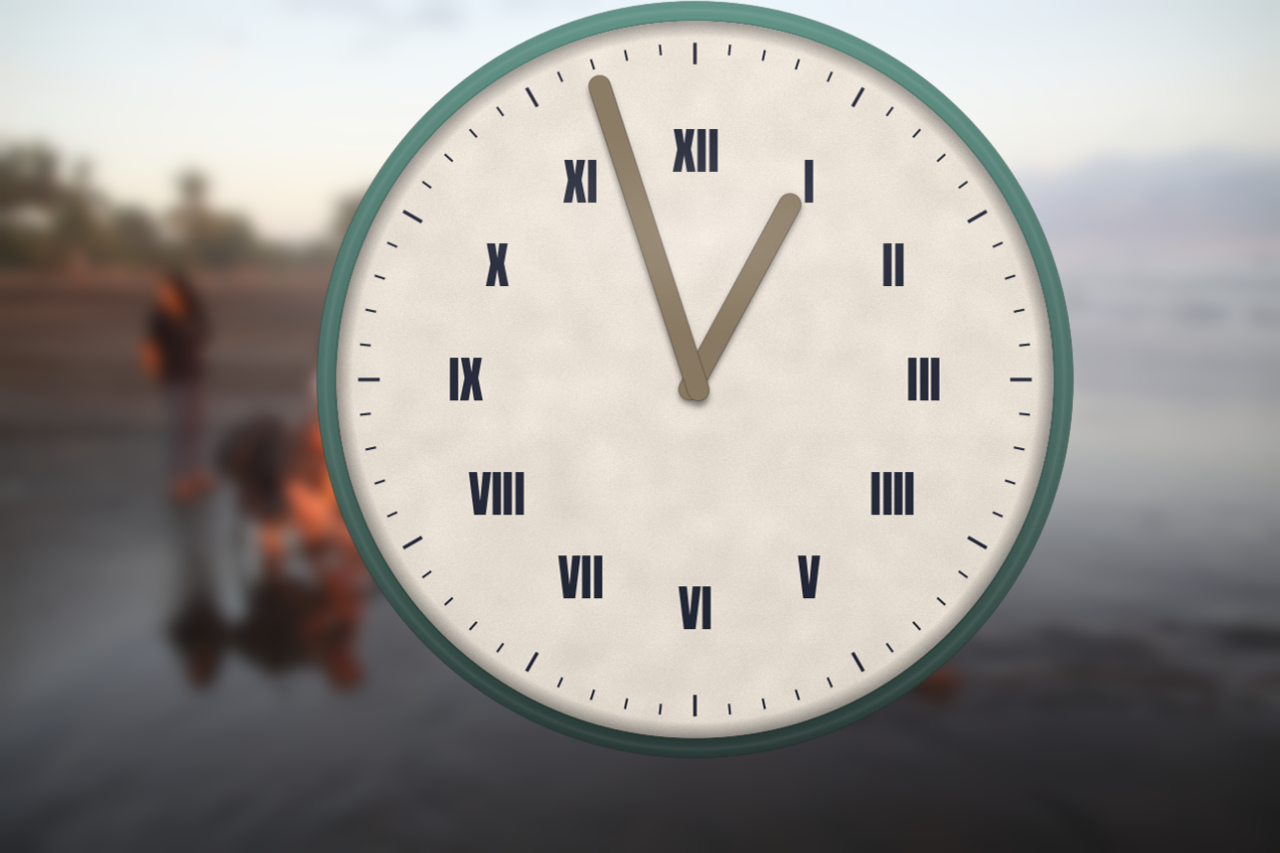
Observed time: 12:57
